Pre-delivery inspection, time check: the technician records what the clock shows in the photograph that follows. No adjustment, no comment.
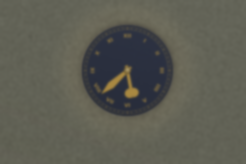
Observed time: 5:38
